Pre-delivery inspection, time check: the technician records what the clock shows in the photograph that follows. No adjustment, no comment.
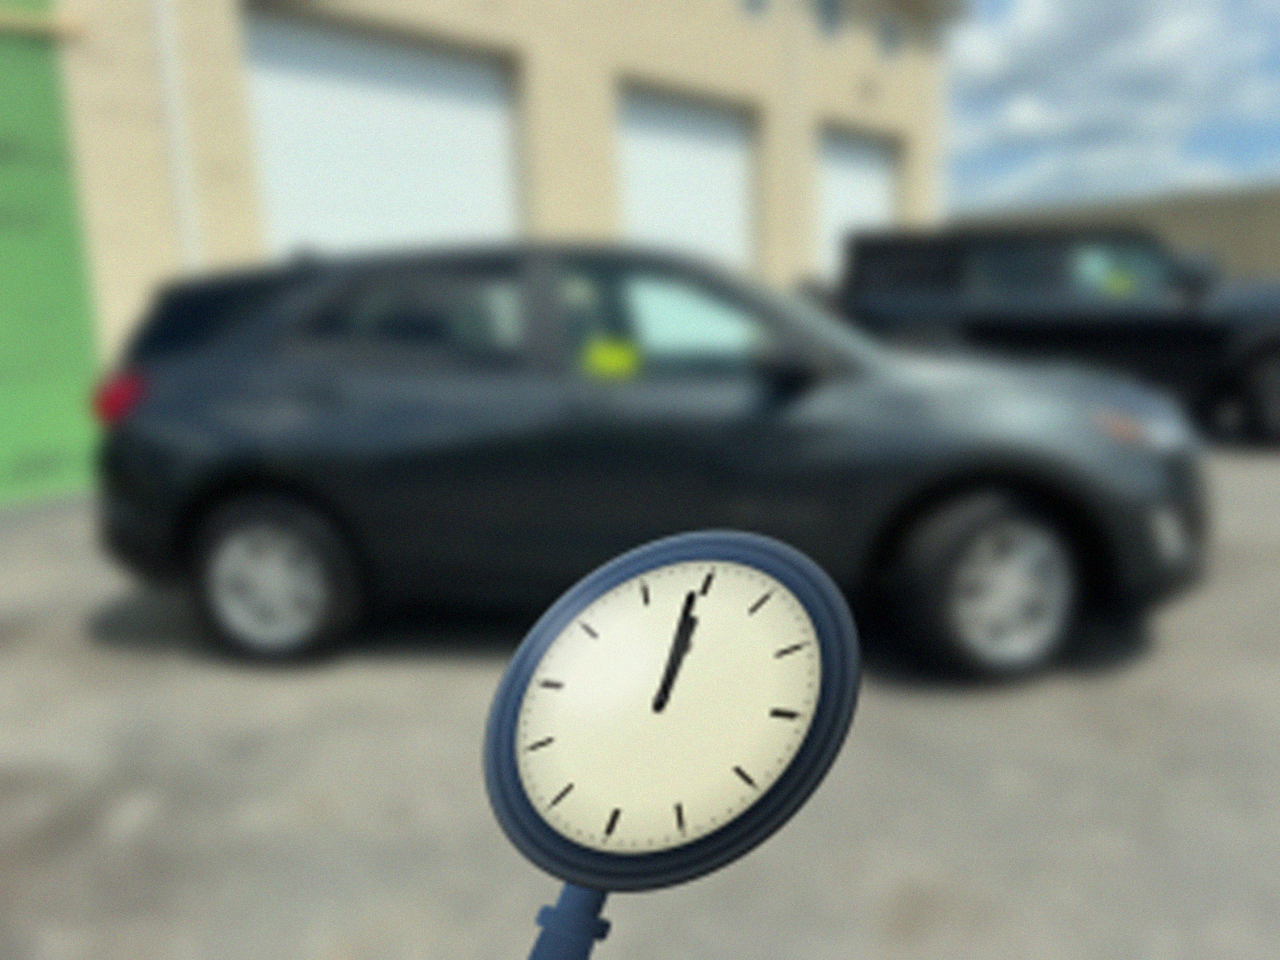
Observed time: 11:59
